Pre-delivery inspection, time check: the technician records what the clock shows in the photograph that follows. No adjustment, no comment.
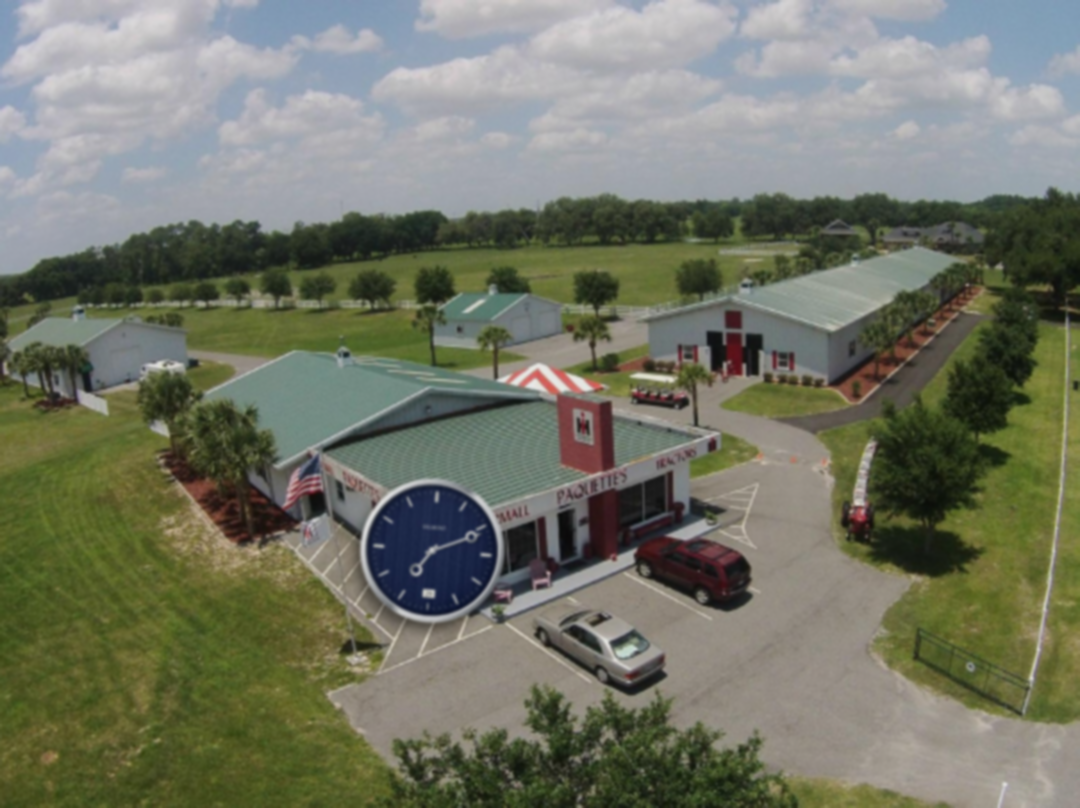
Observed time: 7:11
